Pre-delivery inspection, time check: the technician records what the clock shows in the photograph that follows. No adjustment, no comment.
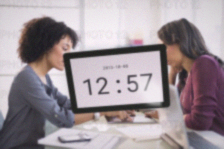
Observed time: 12:57
